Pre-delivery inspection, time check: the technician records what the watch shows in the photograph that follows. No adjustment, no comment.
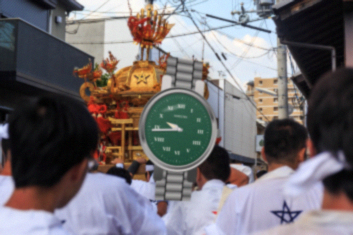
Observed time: 9:44
